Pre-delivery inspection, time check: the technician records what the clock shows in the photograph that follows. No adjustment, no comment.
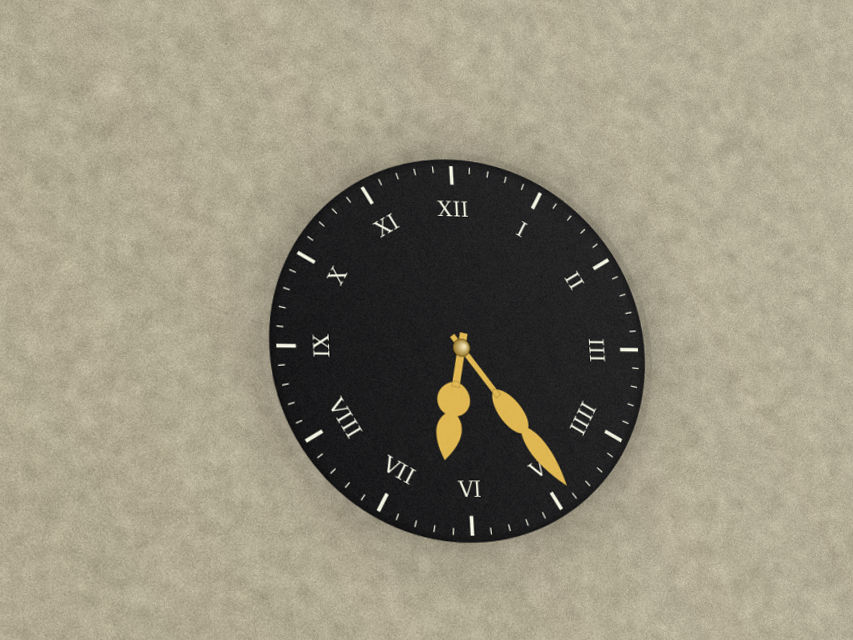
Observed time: 6:24
